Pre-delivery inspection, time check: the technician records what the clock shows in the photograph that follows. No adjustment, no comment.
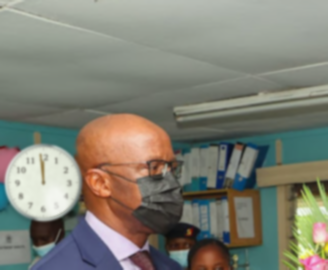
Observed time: 11:59
